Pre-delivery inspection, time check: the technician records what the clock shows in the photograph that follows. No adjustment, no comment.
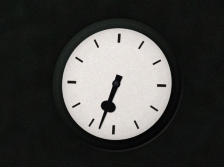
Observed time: 6:33
